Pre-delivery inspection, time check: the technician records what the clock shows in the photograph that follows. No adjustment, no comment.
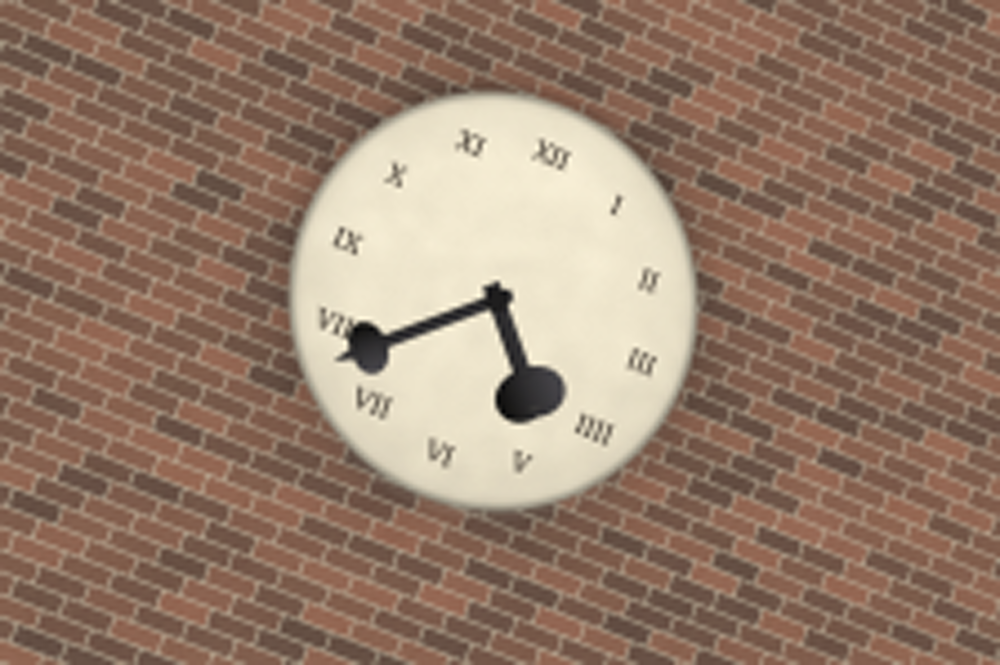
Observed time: 4:38
